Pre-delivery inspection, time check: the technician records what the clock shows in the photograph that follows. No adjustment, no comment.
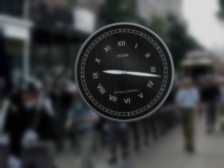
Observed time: 9:17
